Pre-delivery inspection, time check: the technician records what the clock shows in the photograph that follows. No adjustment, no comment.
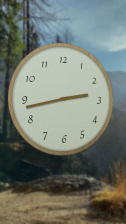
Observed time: 2:43
